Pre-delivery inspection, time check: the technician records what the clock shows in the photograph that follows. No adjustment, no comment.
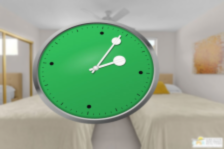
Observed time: 2:04
